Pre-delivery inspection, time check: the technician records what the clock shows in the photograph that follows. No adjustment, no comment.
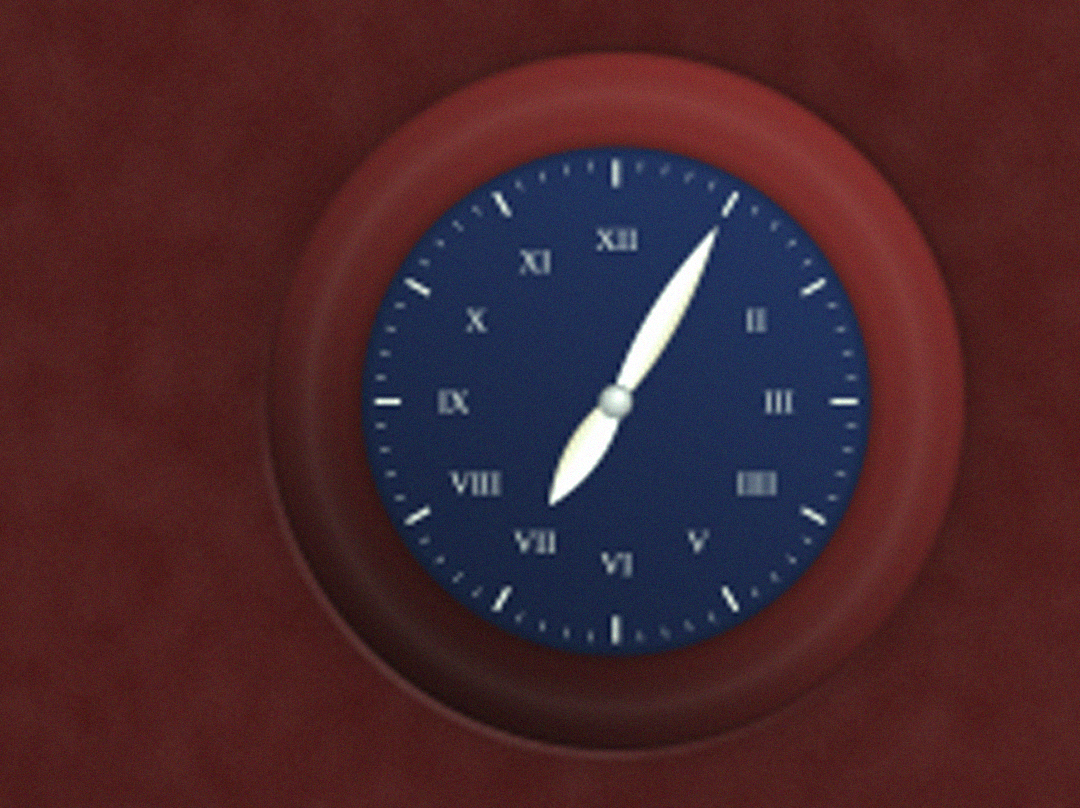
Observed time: 7:05
